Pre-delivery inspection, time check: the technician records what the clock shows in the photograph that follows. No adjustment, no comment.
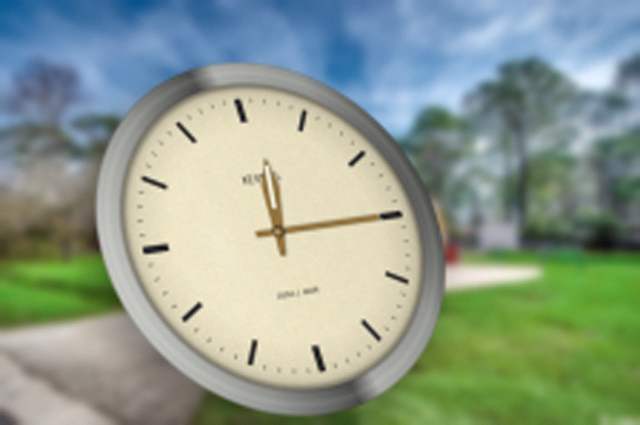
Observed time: 12:15
